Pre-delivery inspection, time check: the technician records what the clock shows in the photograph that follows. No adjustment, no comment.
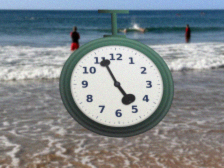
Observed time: 4:56
